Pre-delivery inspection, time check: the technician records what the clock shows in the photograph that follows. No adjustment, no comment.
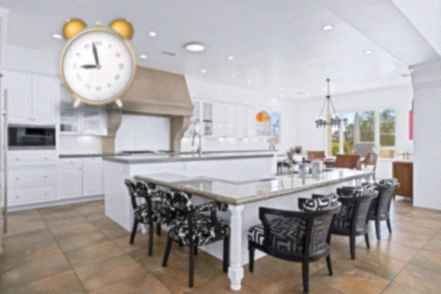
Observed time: 8:58
